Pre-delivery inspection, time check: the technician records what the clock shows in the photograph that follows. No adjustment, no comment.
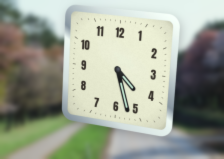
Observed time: 4:27
